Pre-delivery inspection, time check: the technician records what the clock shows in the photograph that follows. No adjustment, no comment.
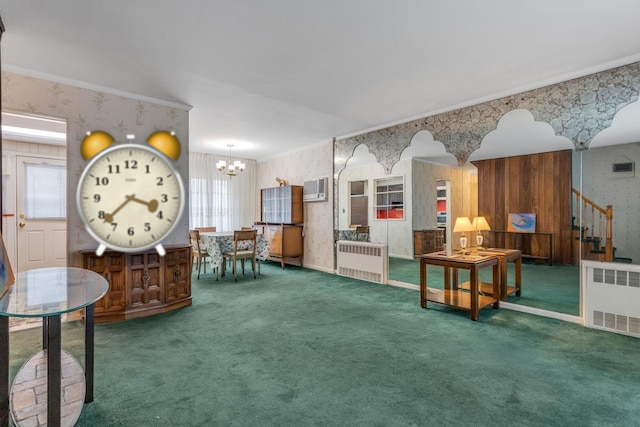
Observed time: 3:38
